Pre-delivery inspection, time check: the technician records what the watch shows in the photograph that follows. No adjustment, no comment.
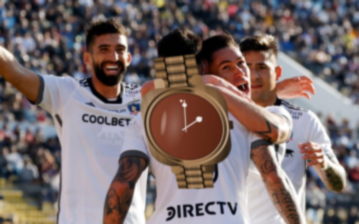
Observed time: 2:01
